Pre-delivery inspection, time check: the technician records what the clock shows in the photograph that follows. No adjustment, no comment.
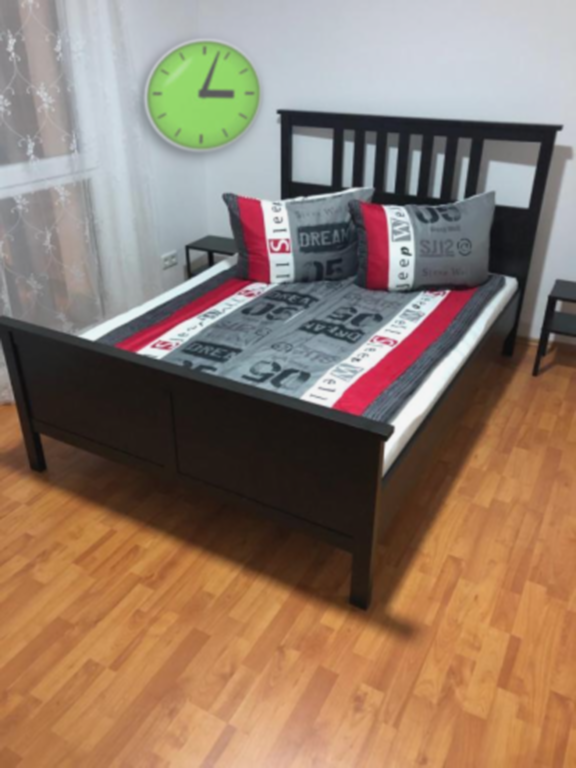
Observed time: 3:03
